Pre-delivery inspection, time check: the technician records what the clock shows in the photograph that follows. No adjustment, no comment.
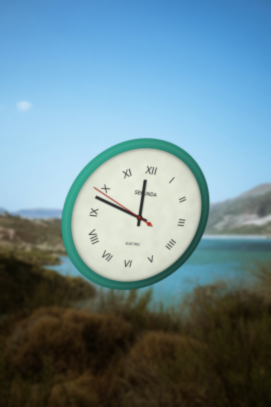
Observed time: 11:47:49
